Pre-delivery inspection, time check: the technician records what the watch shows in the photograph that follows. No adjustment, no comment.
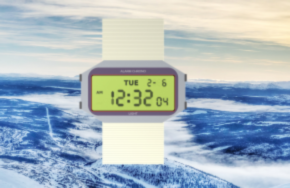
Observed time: 12:32:04
